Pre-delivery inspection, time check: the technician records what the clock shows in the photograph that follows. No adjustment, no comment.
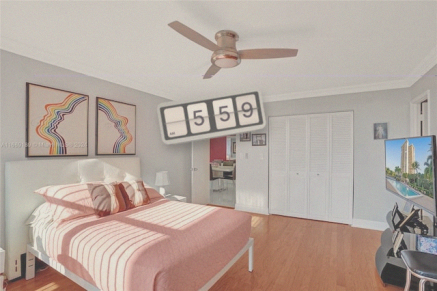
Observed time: 5:59
